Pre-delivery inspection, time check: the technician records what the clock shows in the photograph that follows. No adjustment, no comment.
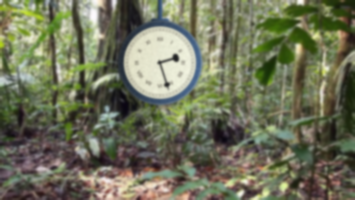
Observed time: 2:27
